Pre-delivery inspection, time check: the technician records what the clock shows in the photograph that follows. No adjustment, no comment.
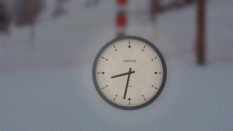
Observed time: 8:32
